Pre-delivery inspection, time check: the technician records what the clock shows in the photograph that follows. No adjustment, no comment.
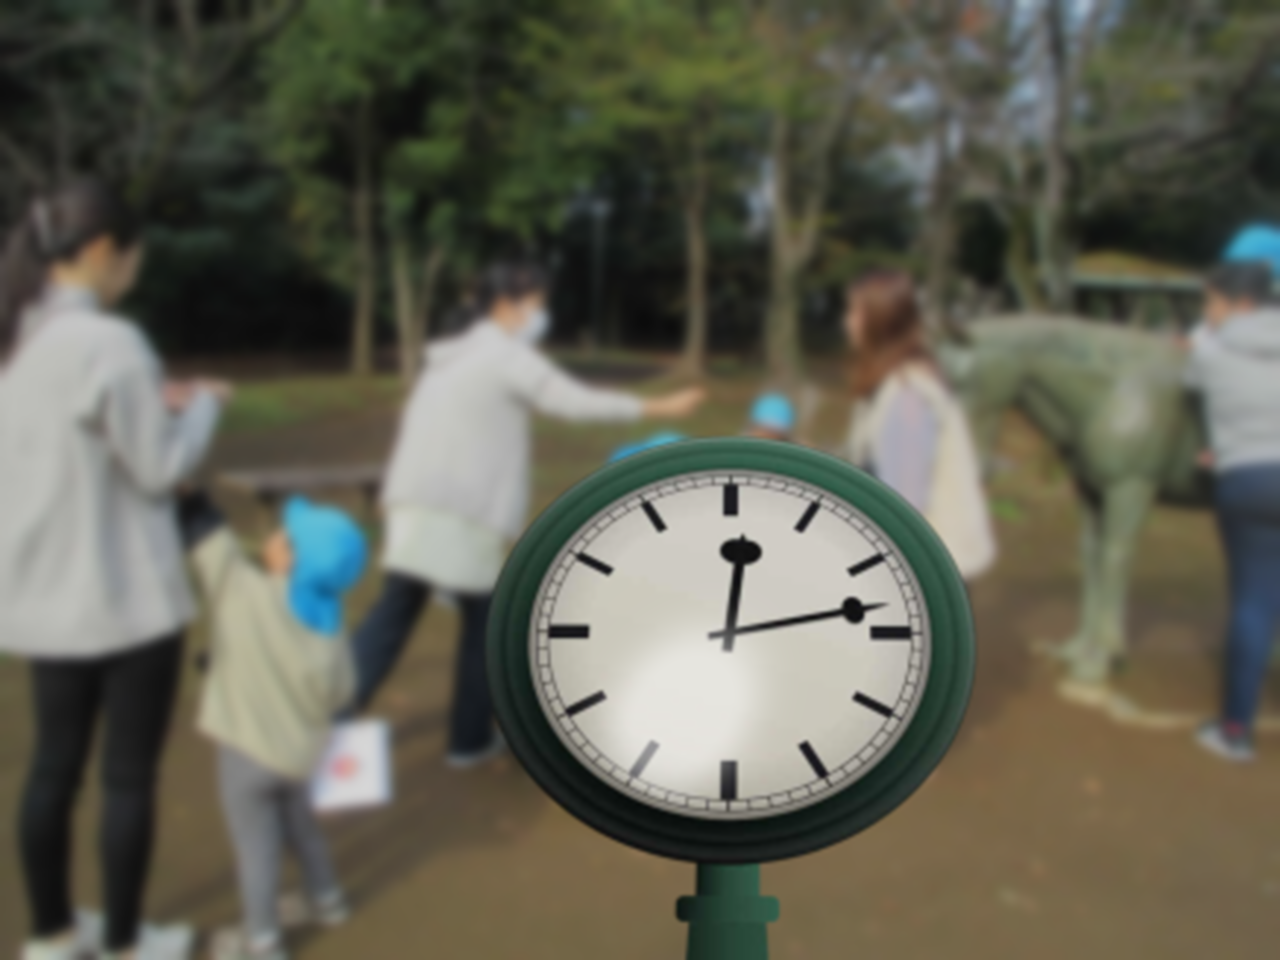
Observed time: 12:13
